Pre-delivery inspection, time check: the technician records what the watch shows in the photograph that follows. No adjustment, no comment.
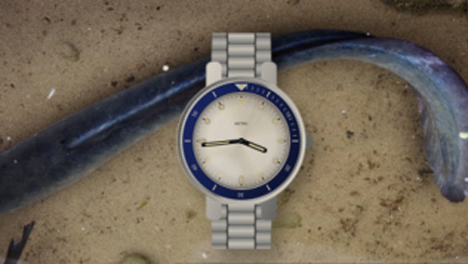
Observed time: 3:44
